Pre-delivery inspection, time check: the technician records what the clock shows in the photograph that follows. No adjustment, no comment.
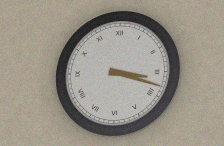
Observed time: 3:18
